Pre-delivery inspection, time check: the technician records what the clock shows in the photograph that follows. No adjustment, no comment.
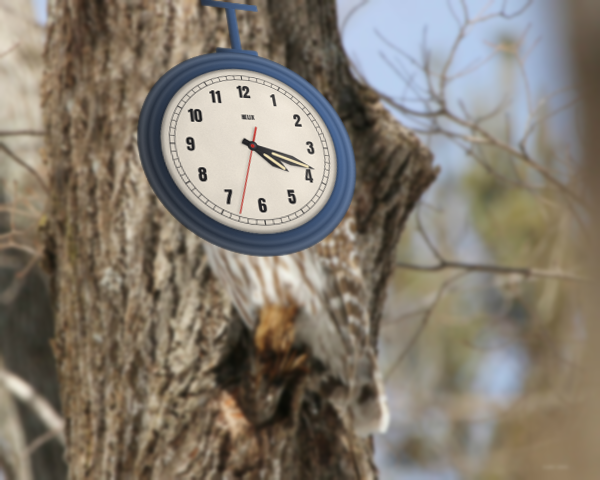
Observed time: 4:18:33
